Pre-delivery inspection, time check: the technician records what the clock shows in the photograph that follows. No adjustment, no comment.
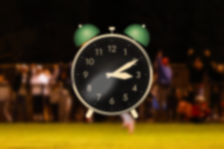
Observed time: 3:10
